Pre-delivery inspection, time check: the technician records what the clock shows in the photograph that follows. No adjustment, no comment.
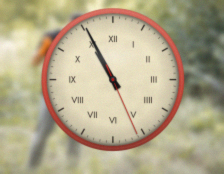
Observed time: 10:55:26
